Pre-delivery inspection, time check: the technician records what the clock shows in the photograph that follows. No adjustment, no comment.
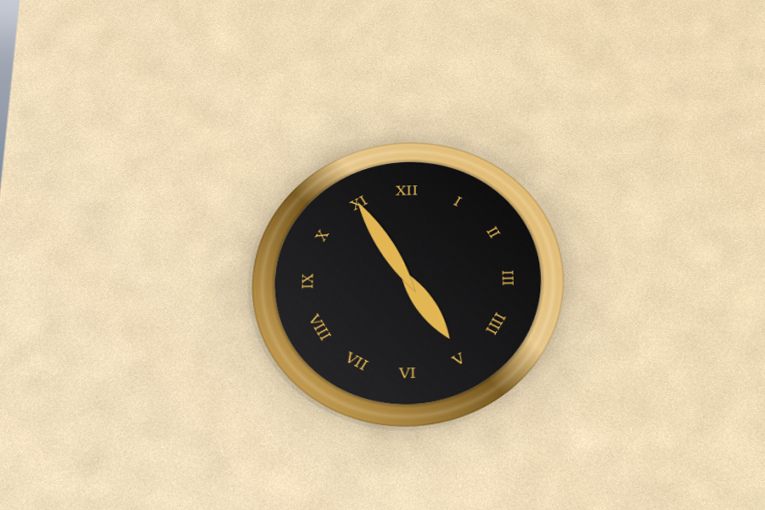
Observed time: 4:55
